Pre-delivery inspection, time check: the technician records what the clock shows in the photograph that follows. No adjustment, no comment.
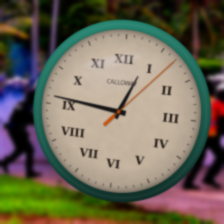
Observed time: 12:46:07
